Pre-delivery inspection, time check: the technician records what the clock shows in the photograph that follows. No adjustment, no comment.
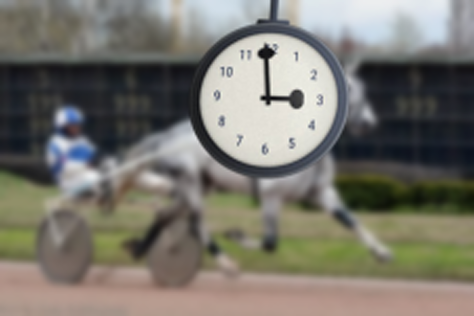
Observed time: 2:59
